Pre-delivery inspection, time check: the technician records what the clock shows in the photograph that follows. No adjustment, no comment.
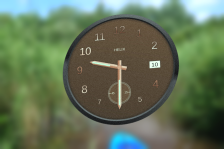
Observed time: 9:30
